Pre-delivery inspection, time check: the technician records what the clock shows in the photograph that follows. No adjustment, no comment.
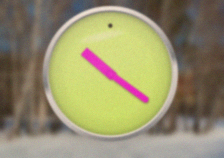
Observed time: 10:21
